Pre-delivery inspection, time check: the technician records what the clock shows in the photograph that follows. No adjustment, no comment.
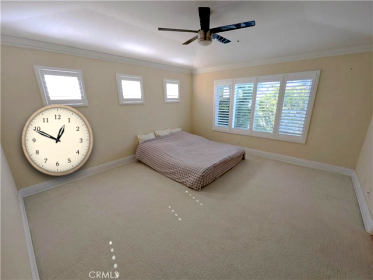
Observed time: 12:49
